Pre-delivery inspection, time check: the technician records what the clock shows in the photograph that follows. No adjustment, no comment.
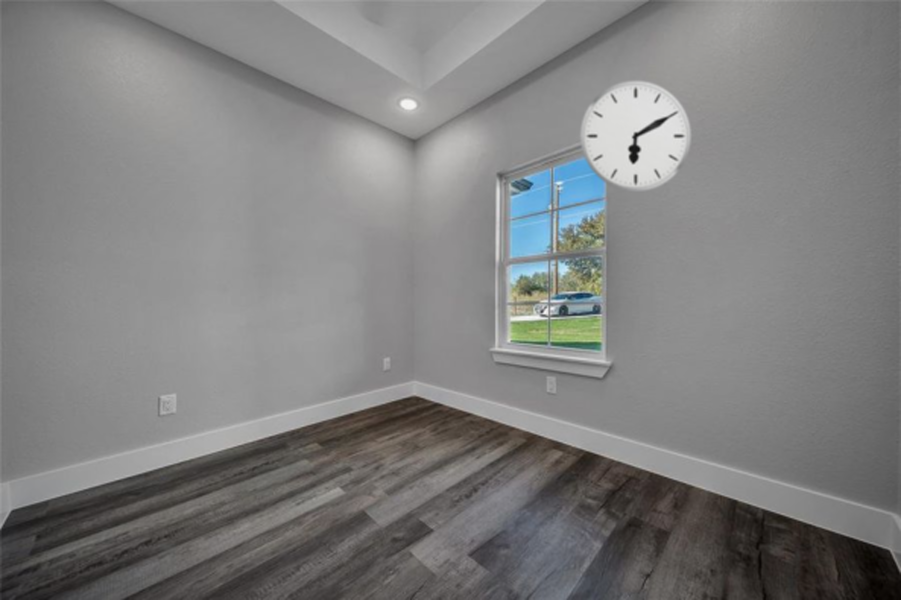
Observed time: 6:10
